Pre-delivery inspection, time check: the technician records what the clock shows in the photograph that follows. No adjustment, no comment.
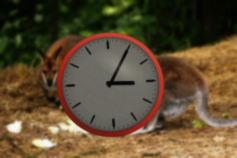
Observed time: 3:05
